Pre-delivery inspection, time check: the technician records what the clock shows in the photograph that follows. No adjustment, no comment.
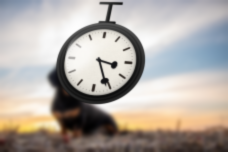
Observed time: 3:26
